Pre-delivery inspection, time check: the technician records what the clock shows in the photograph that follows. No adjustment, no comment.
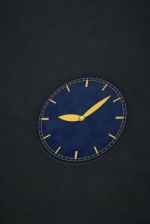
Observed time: 9:08
